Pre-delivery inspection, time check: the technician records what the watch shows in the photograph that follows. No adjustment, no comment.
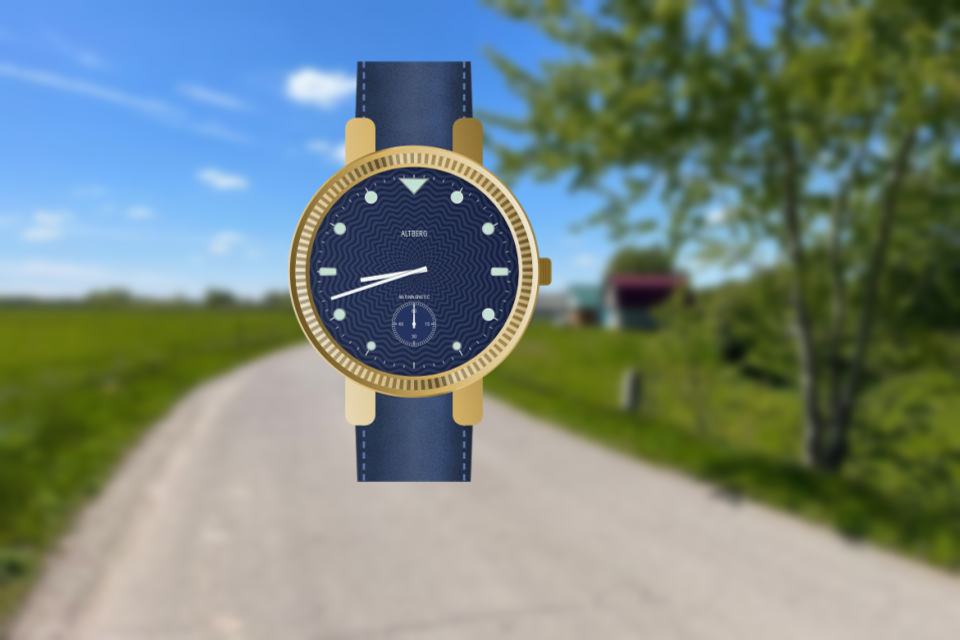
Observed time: 8:42
